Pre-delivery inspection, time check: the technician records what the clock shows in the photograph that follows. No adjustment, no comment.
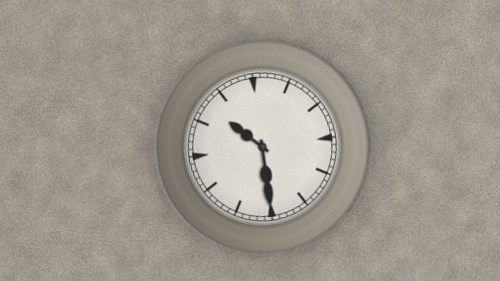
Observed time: 10:30
